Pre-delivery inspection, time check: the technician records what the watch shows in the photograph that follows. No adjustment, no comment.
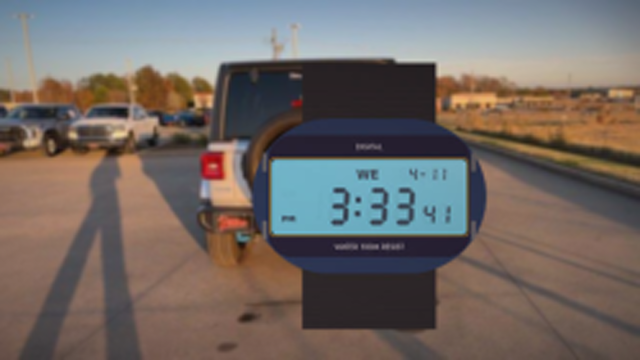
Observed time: 3:33:41
